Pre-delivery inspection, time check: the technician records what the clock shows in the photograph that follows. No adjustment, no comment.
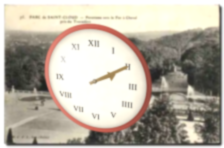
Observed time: 2:10
